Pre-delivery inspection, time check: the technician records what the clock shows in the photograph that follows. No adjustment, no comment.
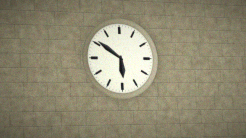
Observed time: 5:51
